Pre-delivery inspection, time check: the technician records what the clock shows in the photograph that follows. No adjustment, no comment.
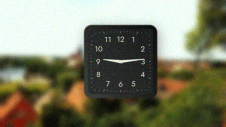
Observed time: 9:14
